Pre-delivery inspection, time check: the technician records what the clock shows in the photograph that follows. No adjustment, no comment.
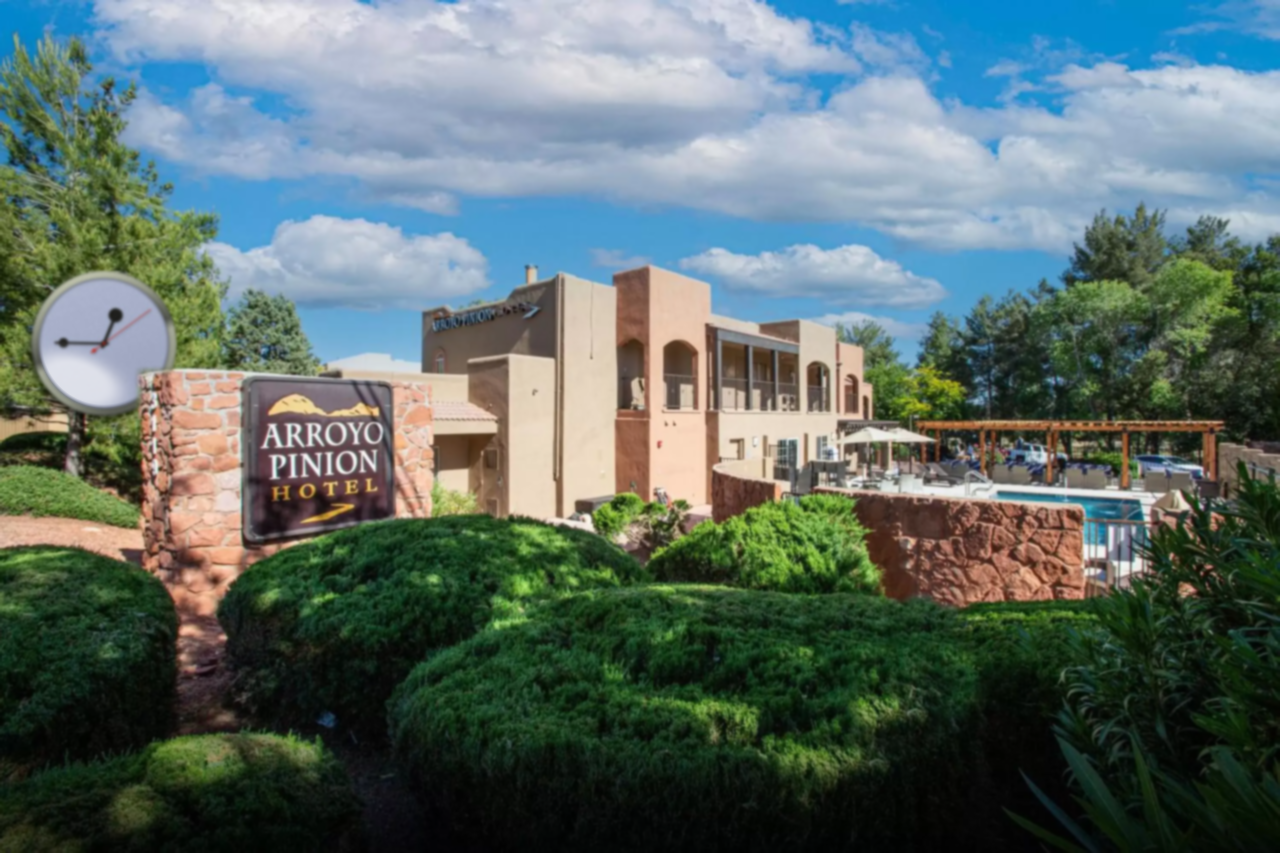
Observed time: 12:45:09
